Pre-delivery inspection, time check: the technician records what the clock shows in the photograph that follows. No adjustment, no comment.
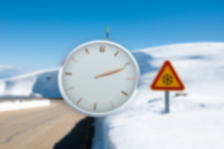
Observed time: 2:11
